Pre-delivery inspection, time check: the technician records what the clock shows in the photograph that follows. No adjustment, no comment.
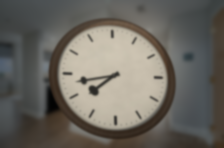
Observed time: 7:43
